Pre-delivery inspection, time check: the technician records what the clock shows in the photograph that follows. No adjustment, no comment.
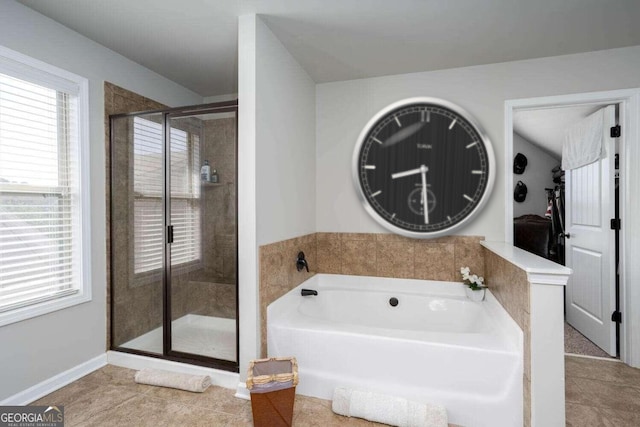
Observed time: 8:29
